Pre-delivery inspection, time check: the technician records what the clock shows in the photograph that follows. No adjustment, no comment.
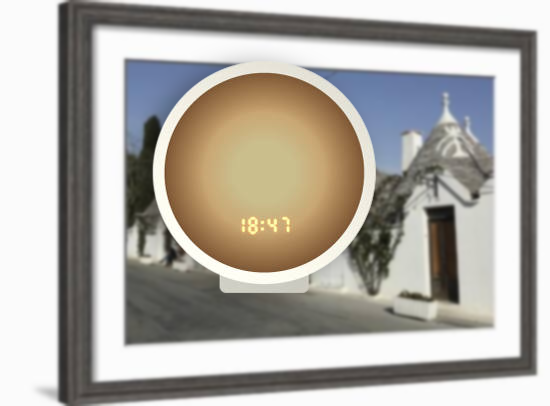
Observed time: 18:47
